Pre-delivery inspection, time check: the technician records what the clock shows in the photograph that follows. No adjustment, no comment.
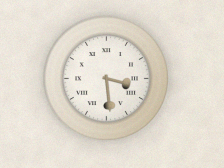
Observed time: 3:29
